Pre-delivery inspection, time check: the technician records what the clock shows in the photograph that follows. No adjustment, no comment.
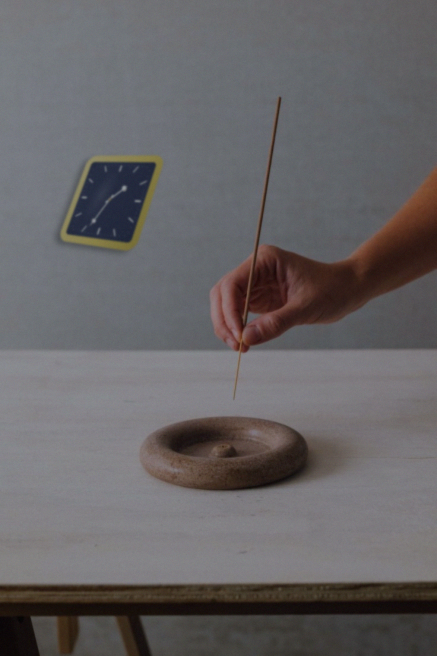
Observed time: 1:34
